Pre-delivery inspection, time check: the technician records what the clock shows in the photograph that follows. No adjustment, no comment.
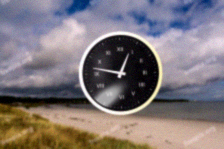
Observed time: 12:47
